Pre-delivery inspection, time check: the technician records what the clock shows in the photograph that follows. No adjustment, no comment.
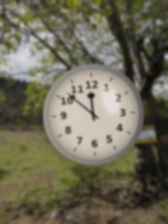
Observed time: 11:52
